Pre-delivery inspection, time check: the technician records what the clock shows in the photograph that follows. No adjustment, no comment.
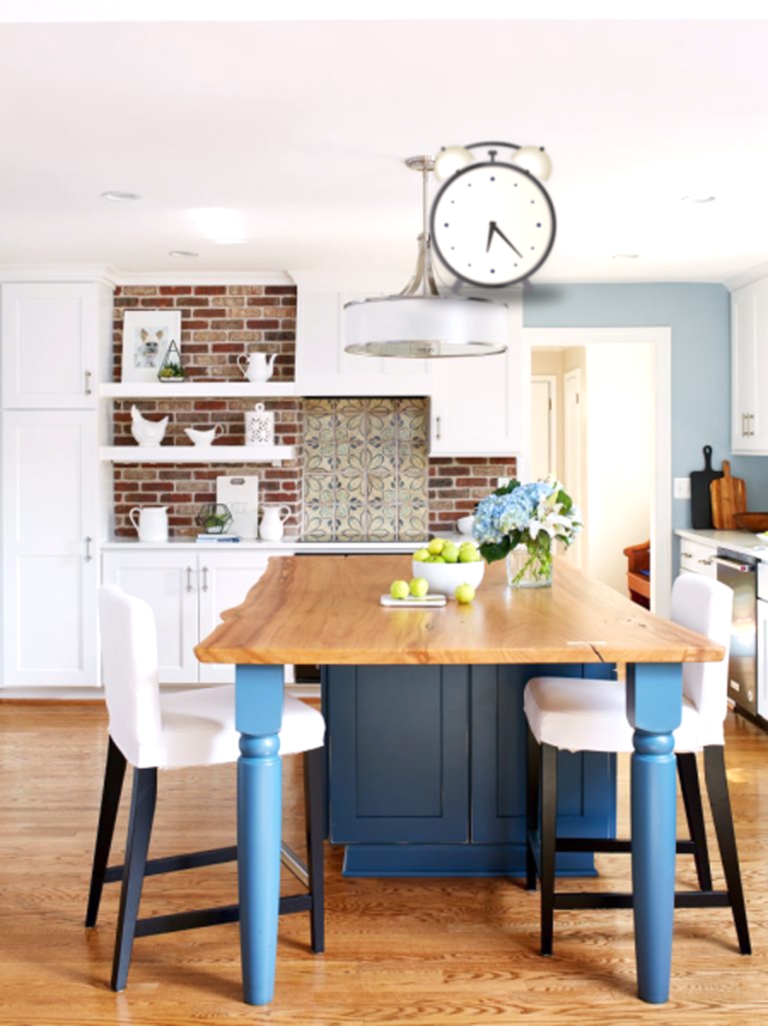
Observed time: 6:23
